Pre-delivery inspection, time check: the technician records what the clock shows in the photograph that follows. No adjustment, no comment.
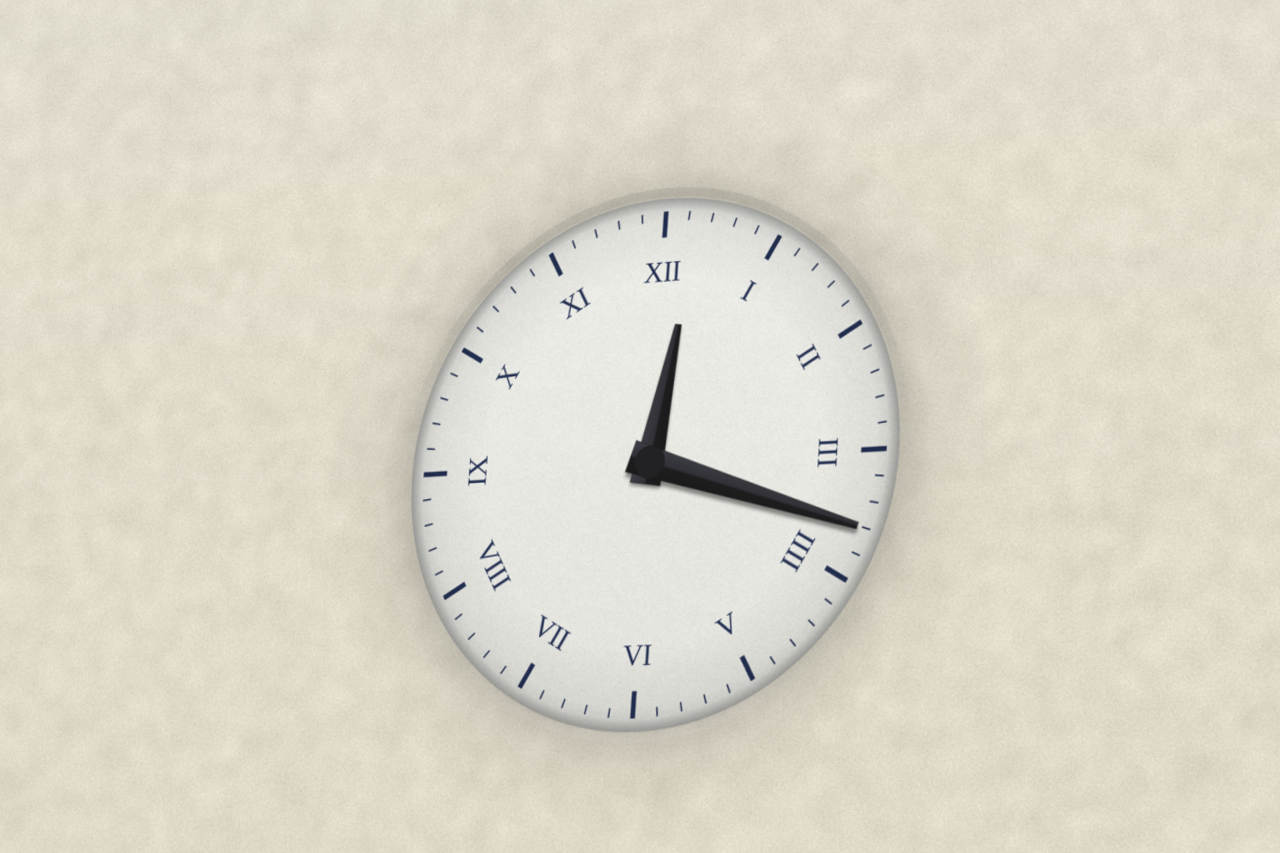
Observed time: 12:18
